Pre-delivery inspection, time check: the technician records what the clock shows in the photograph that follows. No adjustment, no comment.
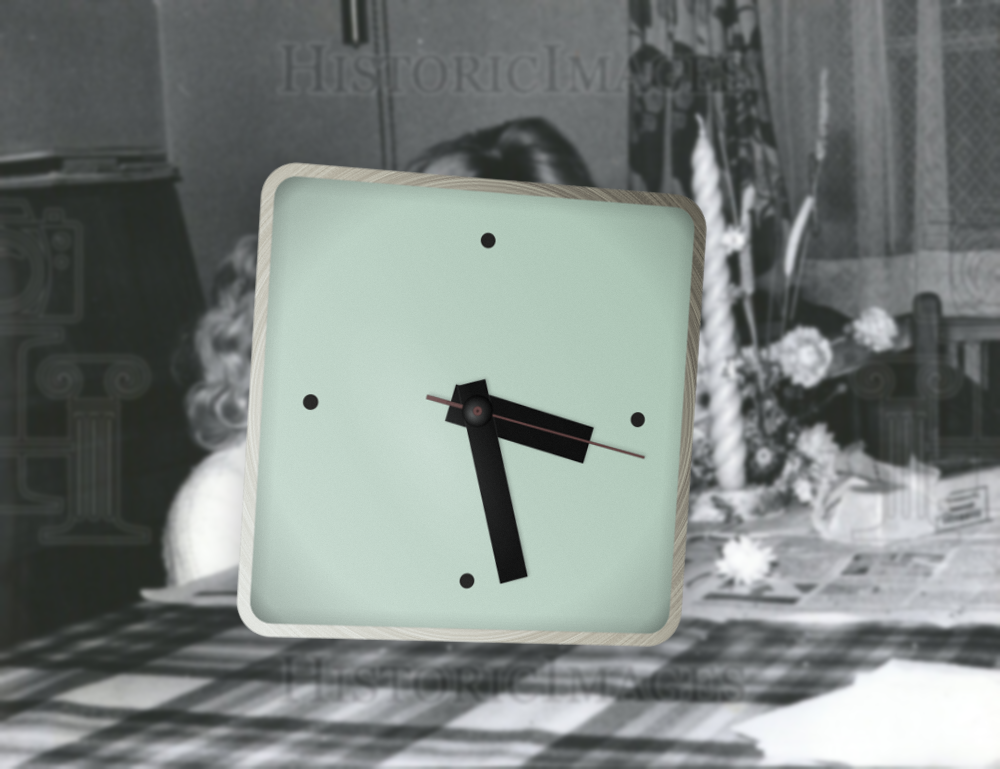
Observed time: 3:27:17
